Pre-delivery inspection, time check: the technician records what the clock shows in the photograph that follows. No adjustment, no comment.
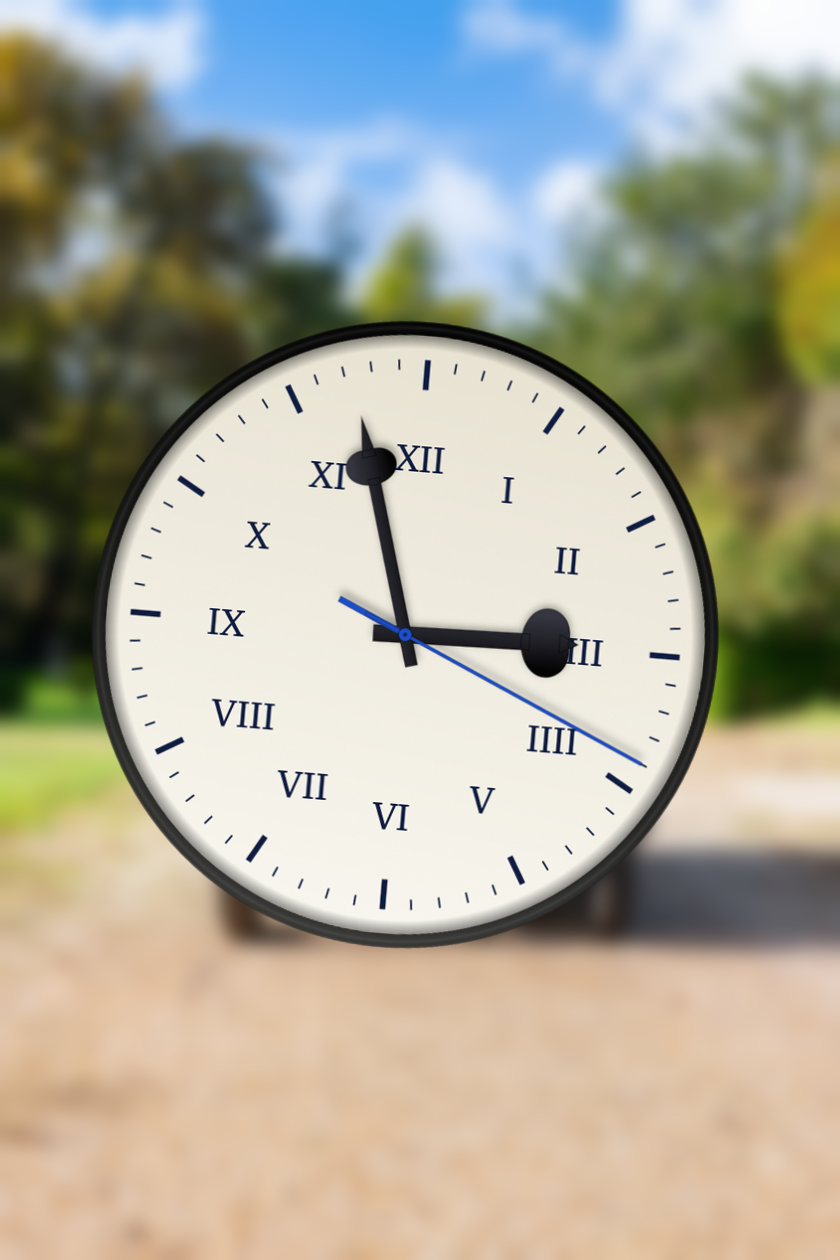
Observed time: 2:57:19
